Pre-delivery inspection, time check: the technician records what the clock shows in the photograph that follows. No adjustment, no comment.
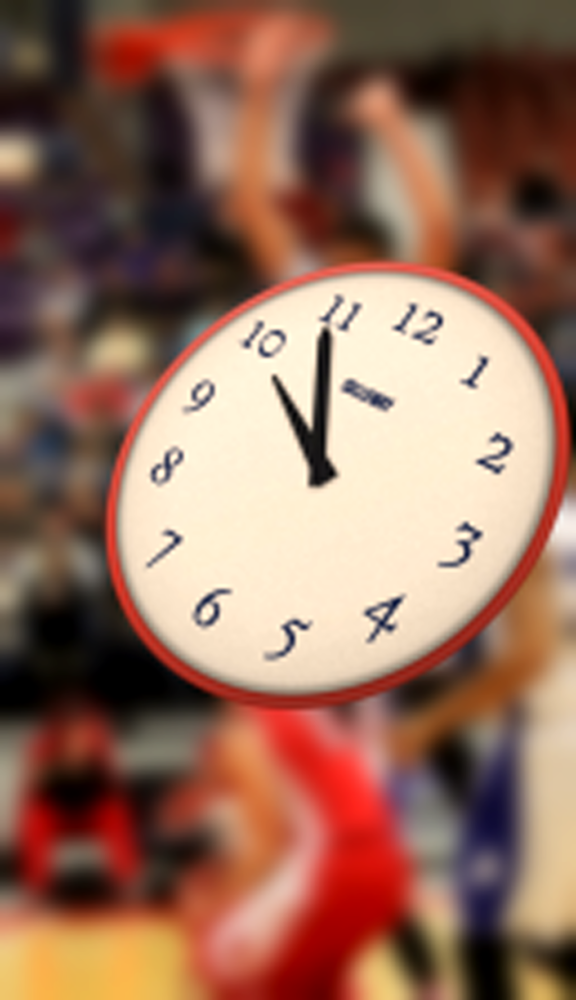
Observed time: 9:54
